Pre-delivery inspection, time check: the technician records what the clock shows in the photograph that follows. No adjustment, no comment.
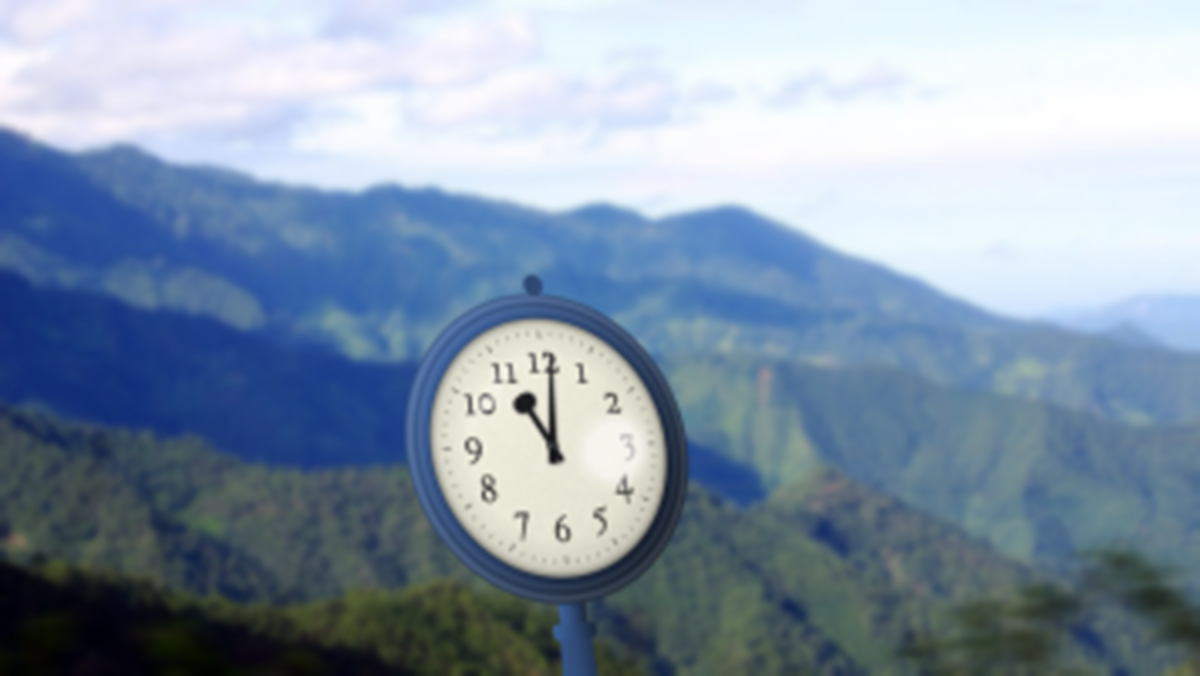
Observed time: 11:01
